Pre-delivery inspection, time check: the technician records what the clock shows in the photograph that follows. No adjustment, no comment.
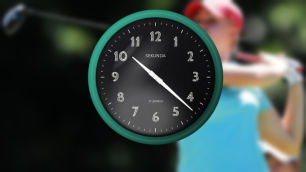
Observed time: 10:22
